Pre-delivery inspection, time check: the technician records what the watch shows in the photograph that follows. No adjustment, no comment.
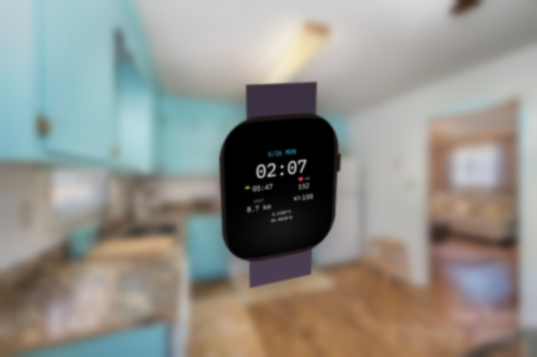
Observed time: 2:07
